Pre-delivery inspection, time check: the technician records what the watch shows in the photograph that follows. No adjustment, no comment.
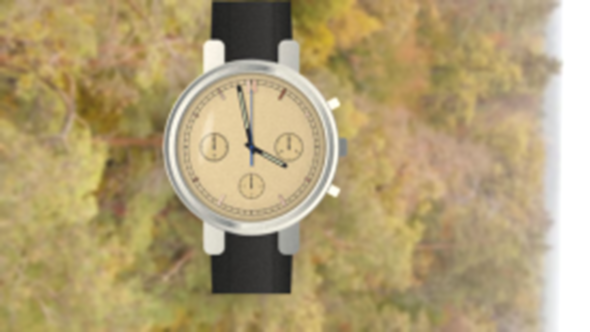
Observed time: 3:58
